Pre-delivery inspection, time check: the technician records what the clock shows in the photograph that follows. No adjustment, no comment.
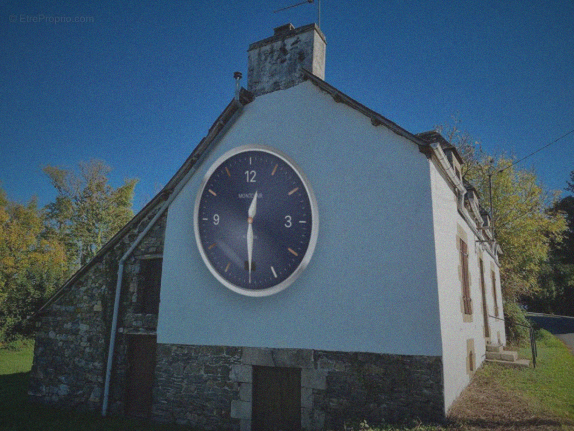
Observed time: 12:30
